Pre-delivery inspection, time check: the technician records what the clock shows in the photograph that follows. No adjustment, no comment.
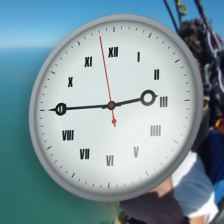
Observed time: 2:44:58
